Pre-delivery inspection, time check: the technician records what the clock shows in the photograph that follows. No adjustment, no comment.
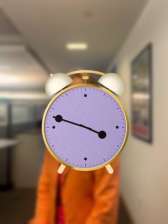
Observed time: 3:48
